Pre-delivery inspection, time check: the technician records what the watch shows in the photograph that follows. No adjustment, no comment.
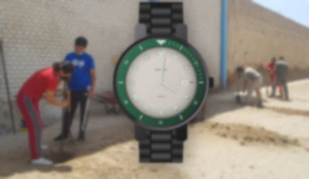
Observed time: 4:01
